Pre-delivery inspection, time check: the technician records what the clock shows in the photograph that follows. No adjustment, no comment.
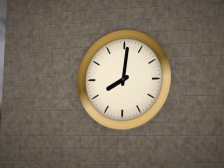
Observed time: 8:01
